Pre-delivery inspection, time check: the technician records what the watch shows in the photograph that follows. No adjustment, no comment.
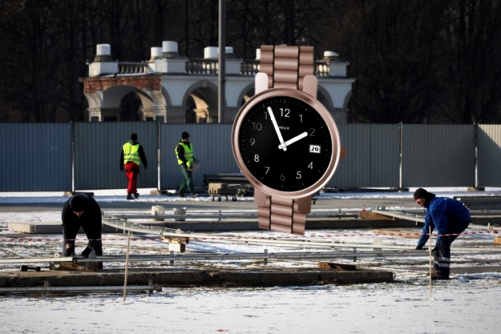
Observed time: 1:56
